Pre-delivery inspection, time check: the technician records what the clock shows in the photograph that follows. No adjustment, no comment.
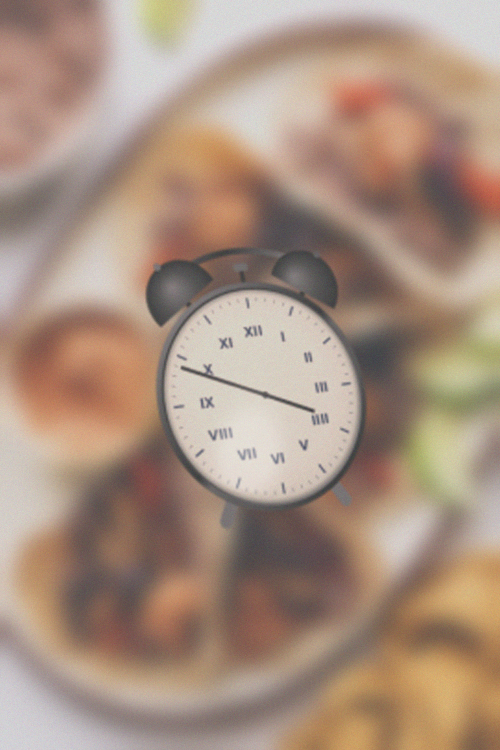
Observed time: 3:49
